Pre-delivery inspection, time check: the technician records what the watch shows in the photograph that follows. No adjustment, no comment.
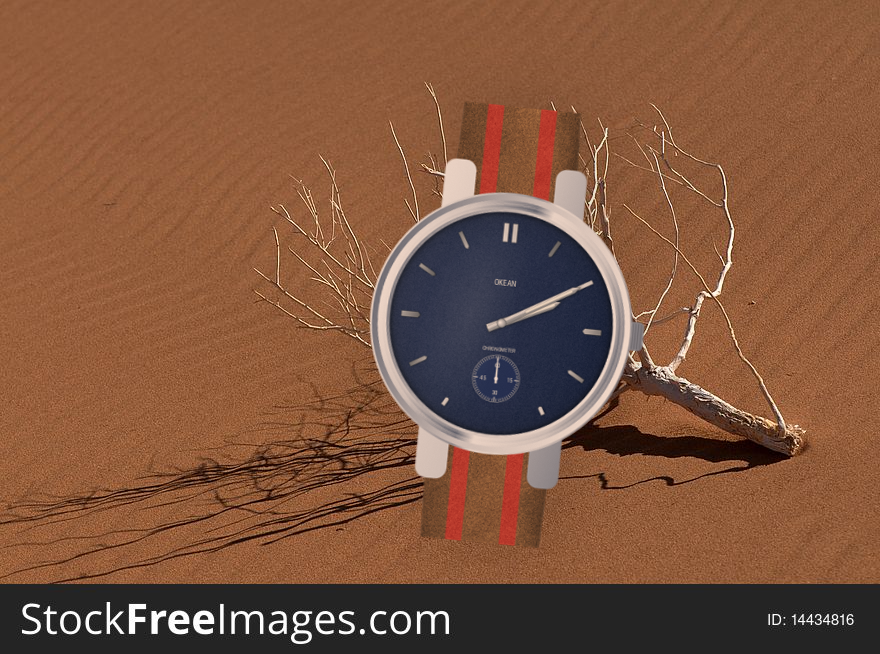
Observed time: 2:10
